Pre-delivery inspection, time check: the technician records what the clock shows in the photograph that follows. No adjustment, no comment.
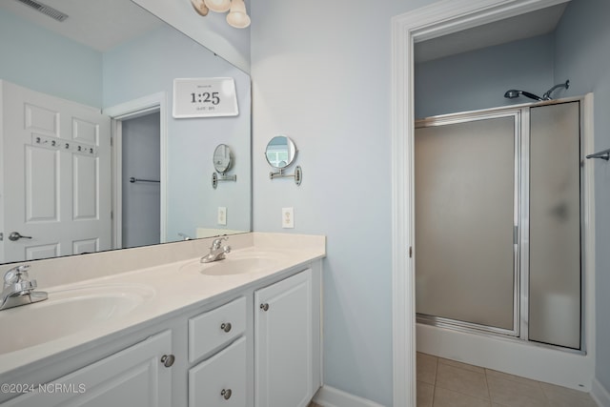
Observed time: 1:25
